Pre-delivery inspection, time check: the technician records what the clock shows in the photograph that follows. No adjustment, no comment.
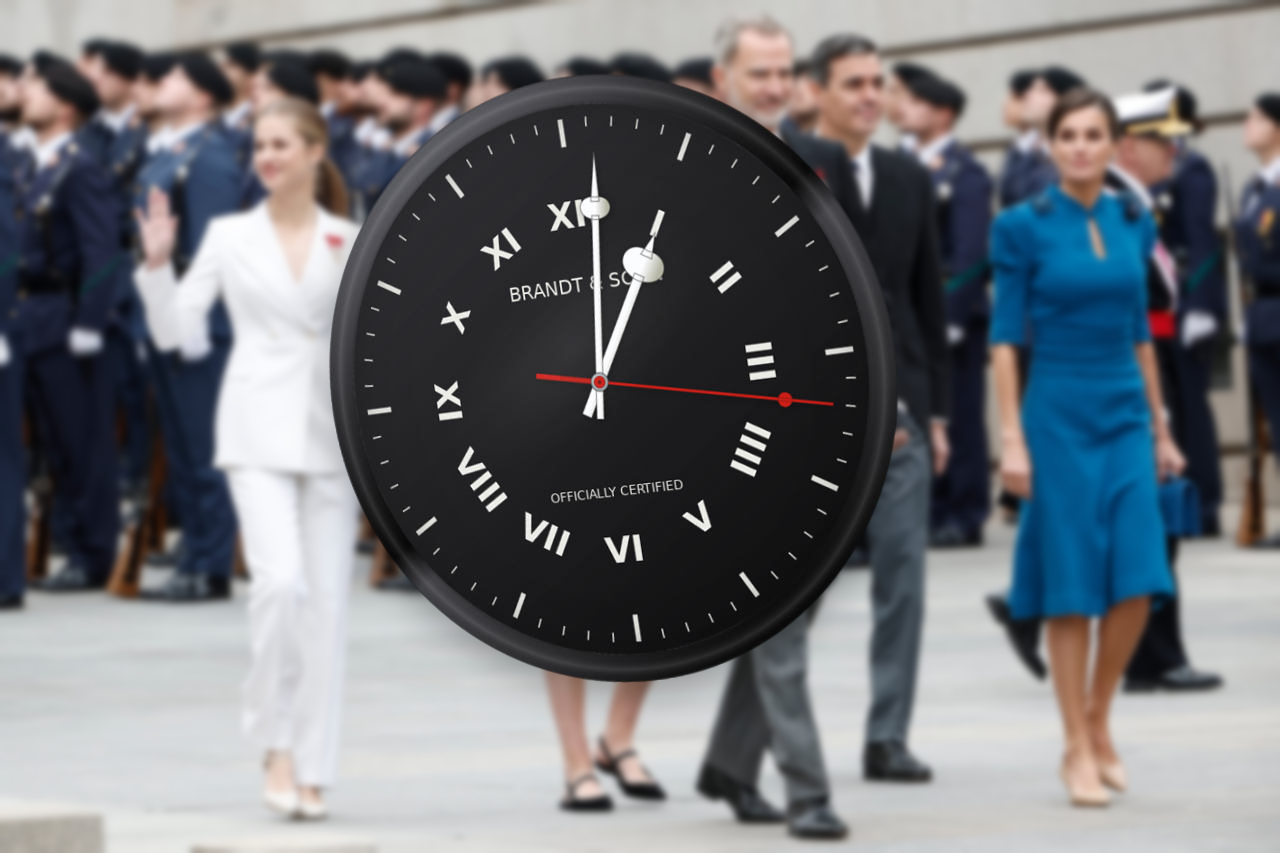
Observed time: 1:01:17
